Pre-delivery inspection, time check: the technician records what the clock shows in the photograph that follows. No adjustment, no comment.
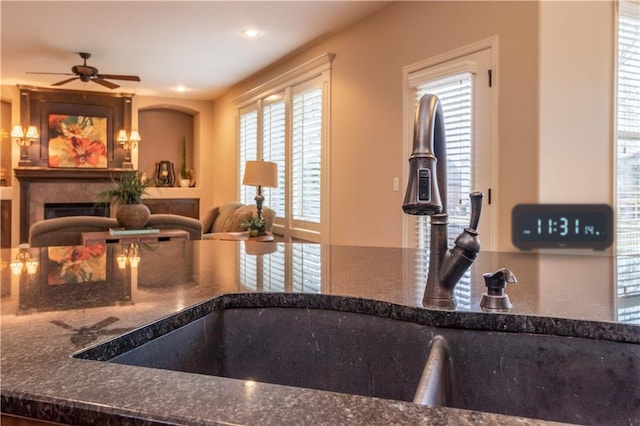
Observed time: 11:31:14
